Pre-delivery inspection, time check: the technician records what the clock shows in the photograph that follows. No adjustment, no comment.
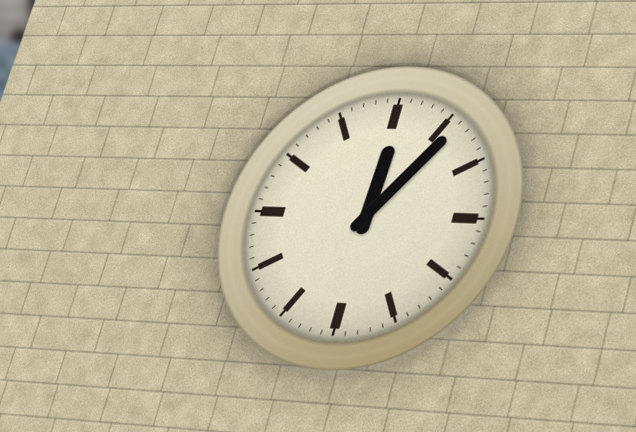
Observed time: 12:06
